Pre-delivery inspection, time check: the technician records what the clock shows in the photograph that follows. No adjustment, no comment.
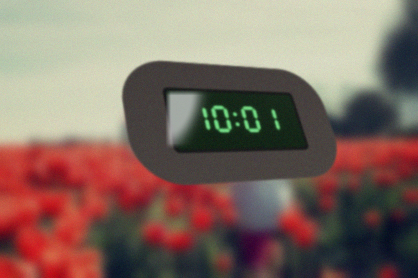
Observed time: 10:01
